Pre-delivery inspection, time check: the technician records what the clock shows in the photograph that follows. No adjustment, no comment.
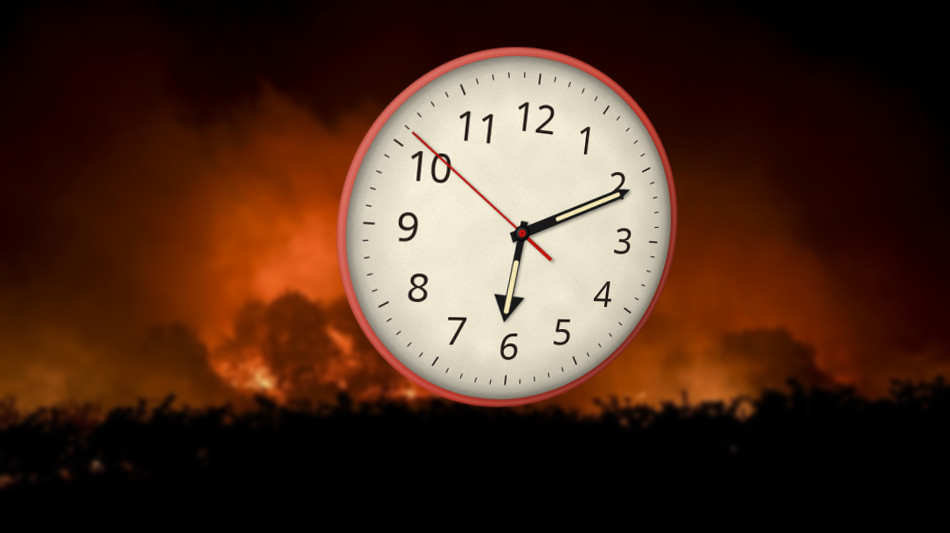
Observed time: 6:10:51
